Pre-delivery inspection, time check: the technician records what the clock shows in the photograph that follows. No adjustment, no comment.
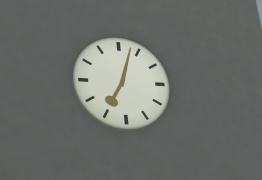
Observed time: 7:03
